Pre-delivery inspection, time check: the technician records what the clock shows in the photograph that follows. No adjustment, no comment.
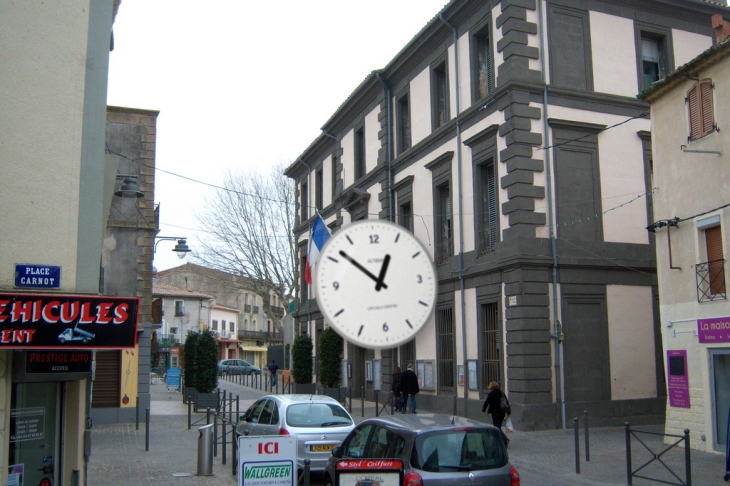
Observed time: 12:52
